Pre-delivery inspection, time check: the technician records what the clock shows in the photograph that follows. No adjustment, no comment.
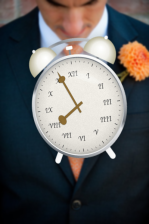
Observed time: 7:56
